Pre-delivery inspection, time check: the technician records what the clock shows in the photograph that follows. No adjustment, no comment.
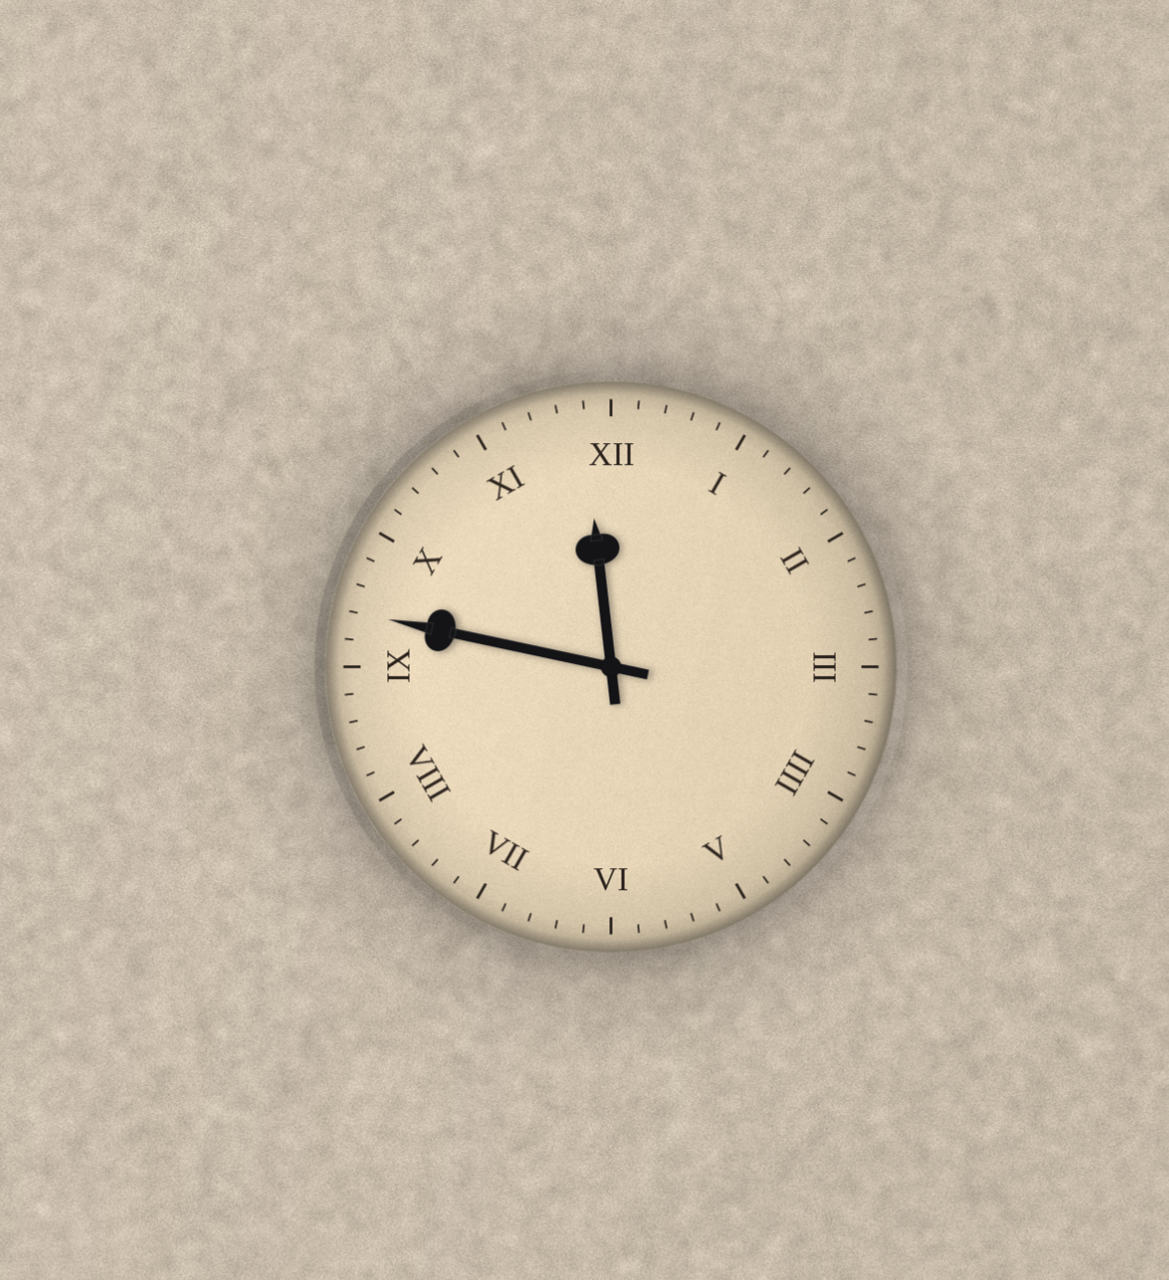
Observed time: 11:47
